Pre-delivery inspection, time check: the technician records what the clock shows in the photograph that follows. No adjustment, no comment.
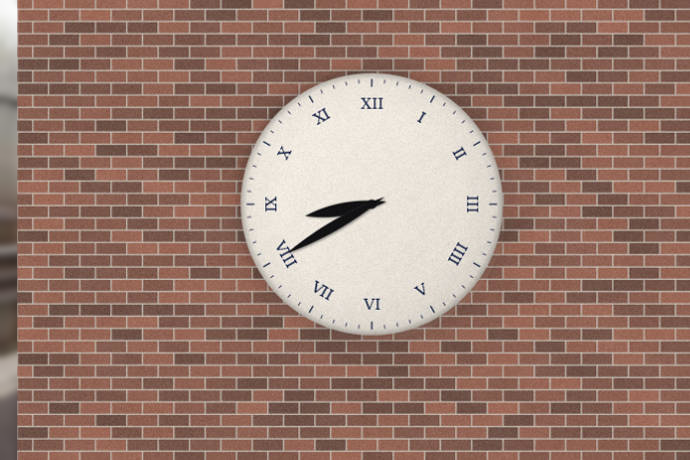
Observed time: 8:40
